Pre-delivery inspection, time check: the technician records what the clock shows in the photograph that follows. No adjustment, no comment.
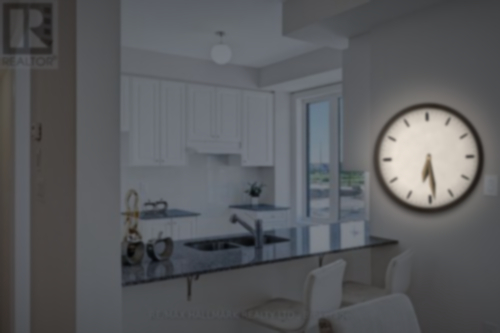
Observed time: 6:29
